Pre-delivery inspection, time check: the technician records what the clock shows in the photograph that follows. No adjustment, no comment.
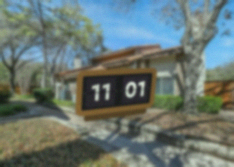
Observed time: 11:01
